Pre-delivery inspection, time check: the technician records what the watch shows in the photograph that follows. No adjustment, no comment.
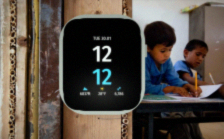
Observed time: 12:12
